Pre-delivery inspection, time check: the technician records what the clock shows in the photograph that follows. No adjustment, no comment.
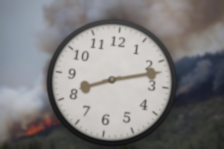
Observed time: 8:12
